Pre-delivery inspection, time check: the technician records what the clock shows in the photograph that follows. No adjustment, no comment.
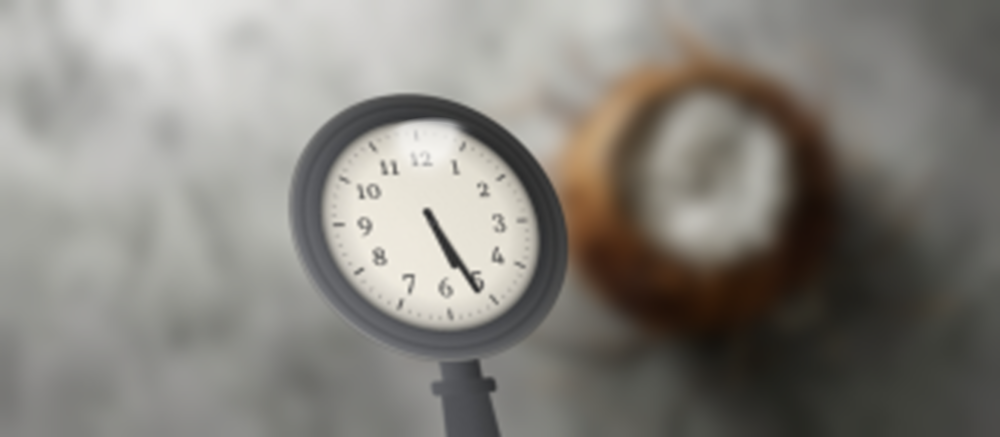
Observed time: 5:26
